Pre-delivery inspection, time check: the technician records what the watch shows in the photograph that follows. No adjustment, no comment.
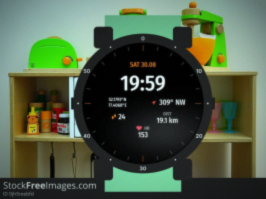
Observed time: 19:59
